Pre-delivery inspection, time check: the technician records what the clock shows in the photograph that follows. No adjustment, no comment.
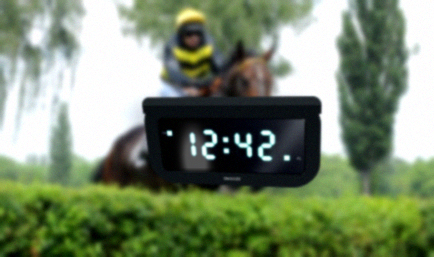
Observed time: 12:42
